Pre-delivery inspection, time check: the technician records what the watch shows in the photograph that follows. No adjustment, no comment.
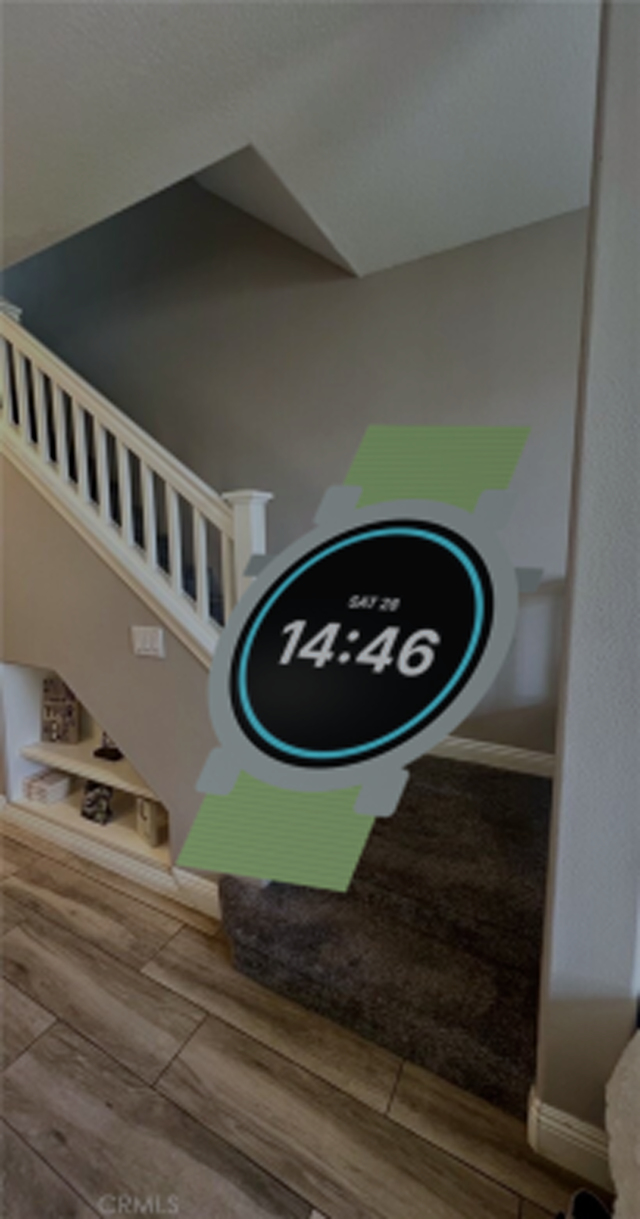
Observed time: 14:46
